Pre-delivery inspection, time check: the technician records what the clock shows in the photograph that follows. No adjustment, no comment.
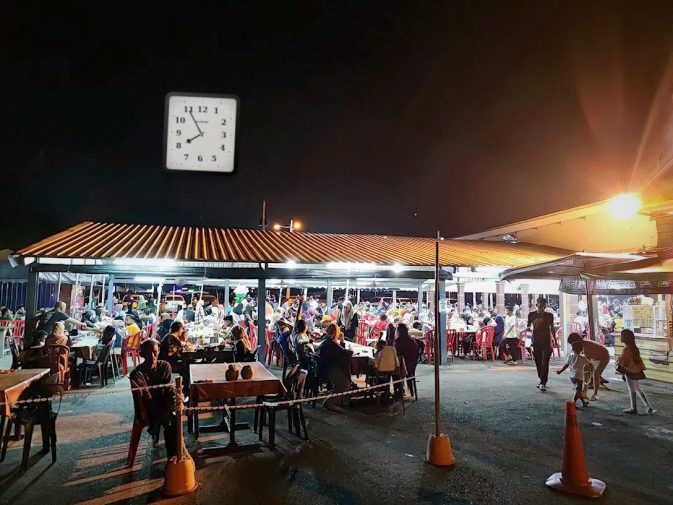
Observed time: 7:55
